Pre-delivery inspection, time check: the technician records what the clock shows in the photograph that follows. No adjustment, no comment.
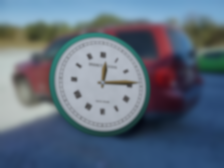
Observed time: 12:14
